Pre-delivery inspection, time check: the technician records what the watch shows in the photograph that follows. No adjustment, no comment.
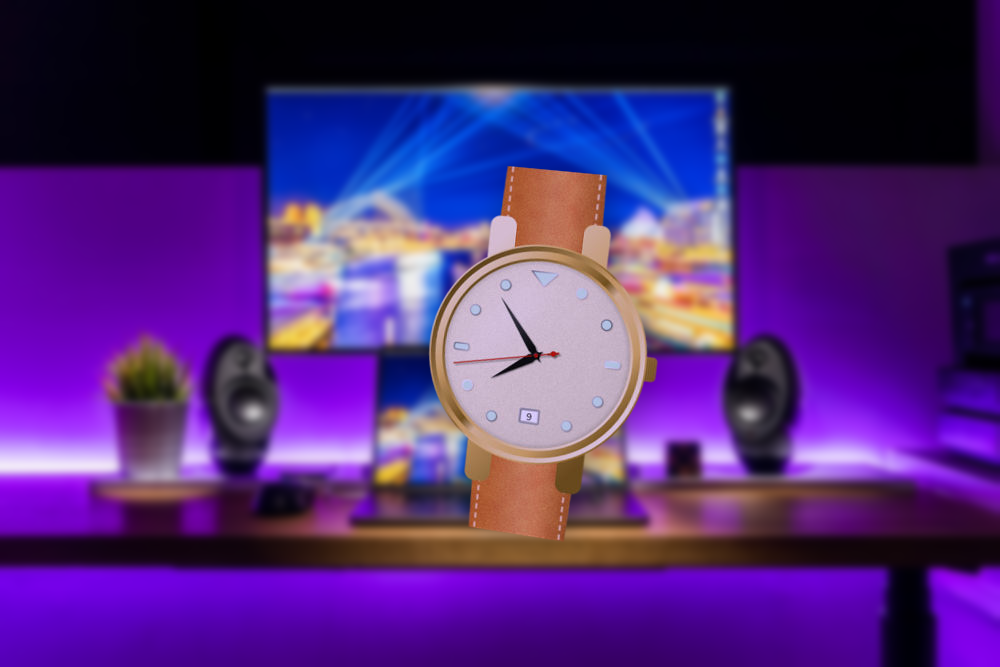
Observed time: 7:53:43
